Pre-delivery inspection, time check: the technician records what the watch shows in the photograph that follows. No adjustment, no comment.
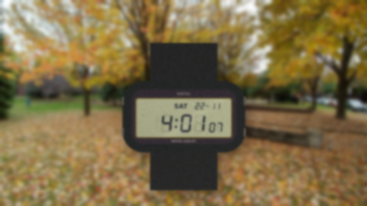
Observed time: 4:01
